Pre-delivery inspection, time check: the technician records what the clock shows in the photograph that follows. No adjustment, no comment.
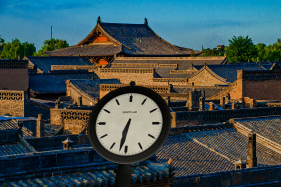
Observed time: 6:32
